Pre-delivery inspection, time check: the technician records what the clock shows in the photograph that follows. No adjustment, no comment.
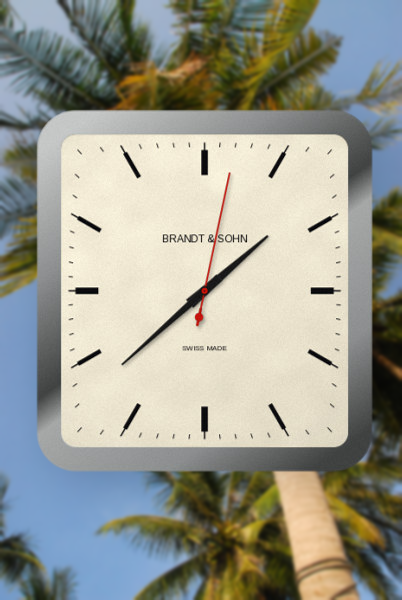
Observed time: 1:38:02
